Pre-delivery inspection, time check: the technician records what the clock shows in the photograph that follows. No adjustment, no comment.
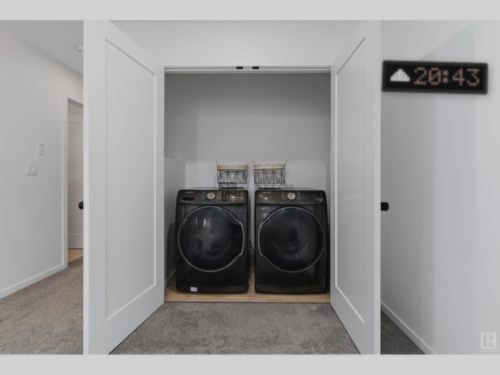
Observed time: 20:43
